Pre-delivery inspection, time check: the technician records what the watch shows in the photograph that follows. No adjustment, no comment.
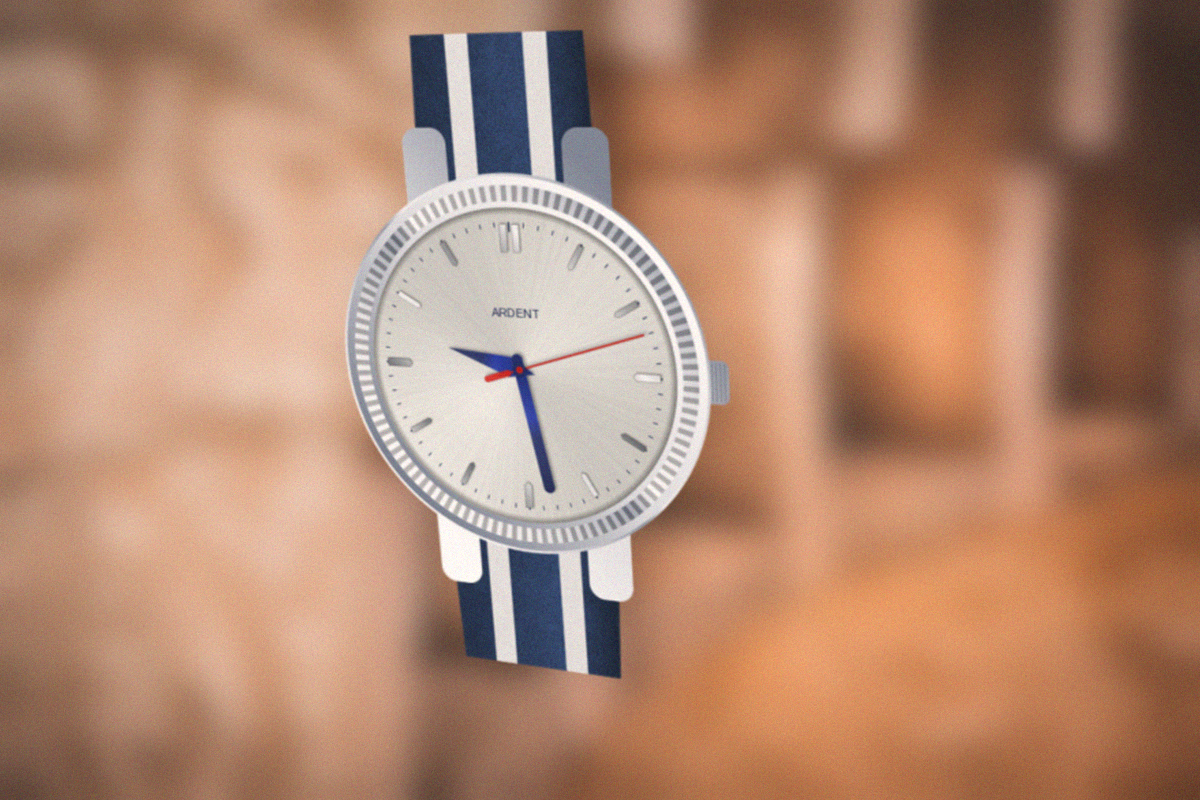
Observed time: 9:28:12
